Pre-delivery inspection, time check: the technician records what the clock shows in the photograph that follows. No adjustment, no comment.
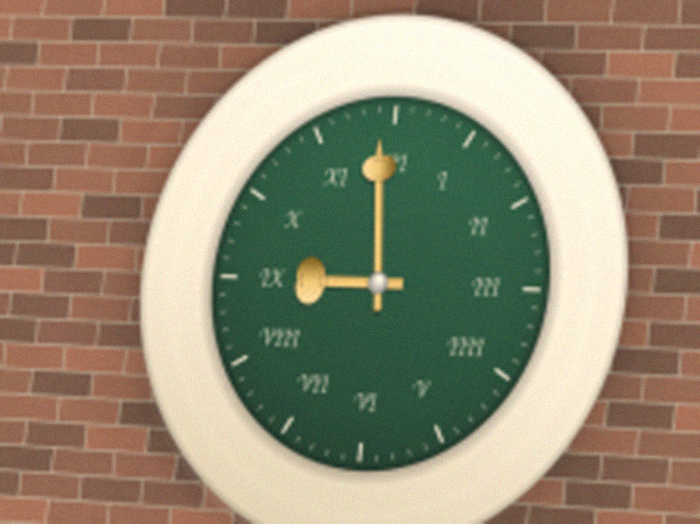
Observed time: 8:59
